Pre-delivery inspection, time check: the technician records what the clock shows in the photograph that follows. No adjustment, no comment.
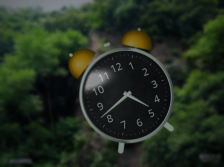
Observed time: 4:42
